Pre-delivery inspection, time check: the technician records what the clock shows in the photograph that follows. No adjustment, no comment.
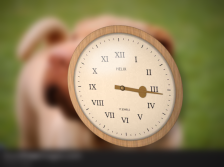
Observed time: 3:16
